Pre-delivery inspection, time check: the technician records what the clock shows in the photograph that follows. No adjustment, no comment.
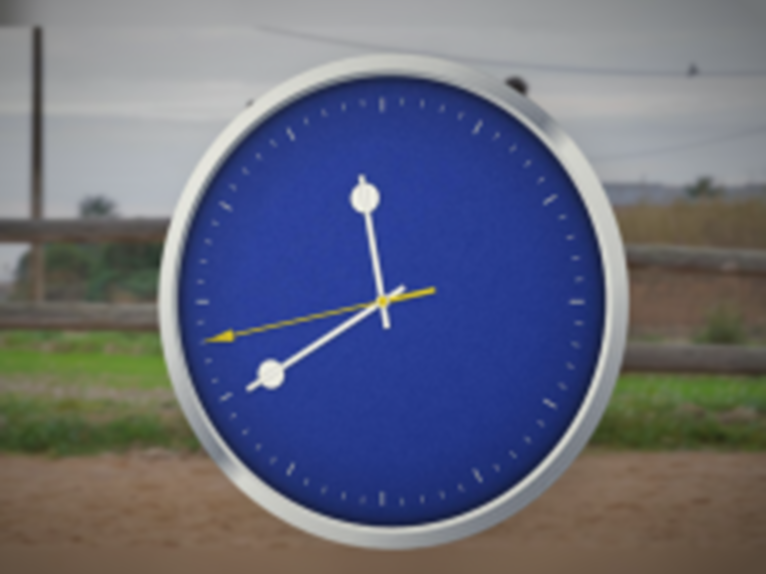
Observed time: 11:39:43
